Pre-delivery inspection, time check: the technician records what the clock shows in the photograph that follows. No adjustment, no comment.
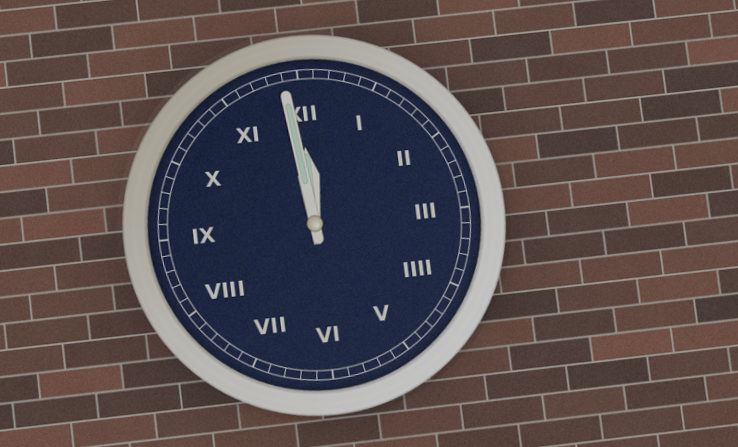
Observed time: 11:59
